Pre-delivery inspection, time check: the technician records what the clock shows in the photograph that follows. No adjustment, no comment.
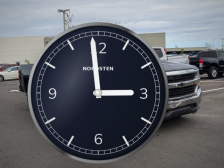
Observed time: 2:59
